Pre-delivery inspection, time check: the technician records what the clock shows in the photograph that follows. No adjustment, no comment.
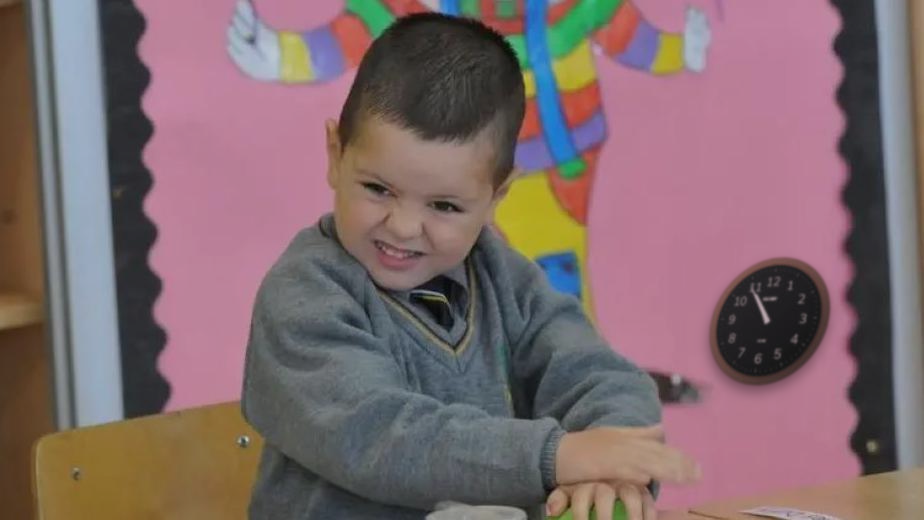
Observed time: 10:54
